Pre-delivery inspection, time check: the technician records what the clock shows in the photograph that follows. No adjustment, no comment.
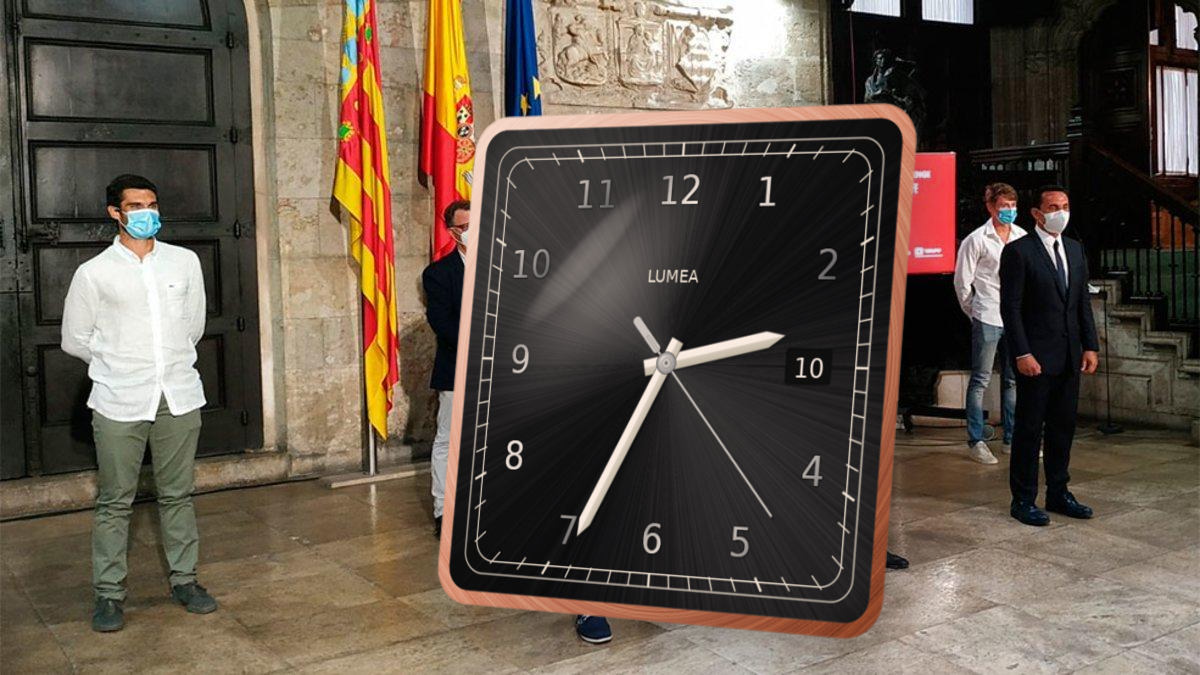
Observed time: 2:34:23
